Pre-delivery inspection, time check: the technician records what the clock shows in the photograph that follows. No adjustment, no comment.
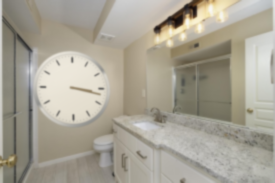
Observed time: 3:17
